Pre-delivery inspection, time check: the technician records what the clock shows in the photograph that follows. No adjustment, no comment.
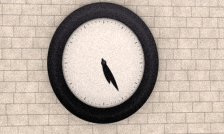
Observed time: 5:25
